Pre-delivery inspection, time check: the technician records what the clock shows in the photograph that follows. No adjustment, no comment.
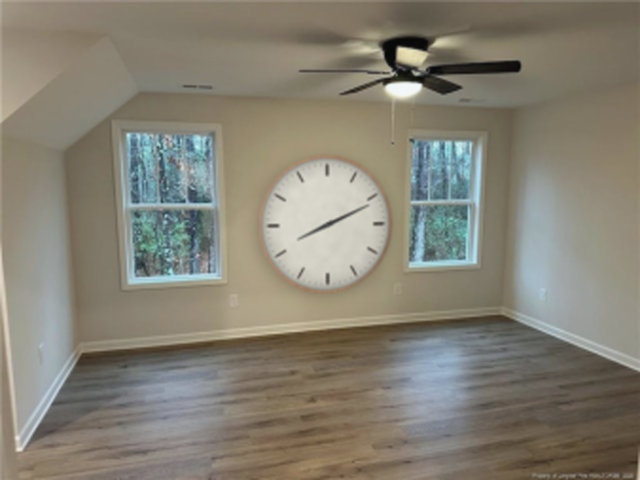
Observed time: 8:11
